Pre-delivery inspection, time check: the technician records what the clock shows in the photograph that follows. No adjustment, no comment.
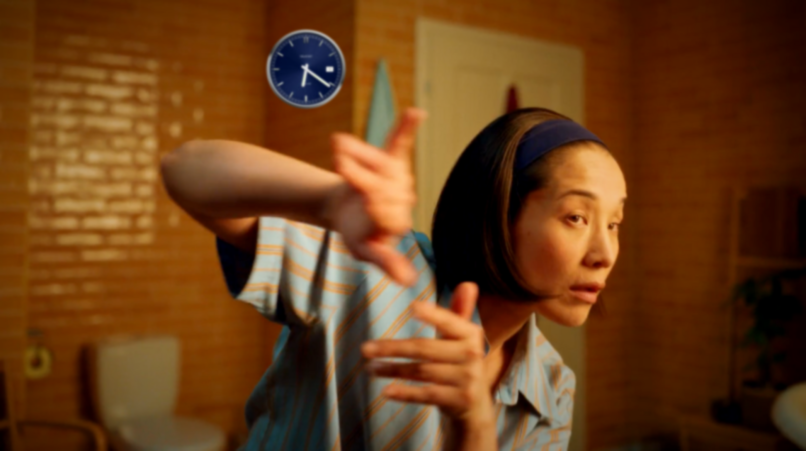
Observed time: 6:21
